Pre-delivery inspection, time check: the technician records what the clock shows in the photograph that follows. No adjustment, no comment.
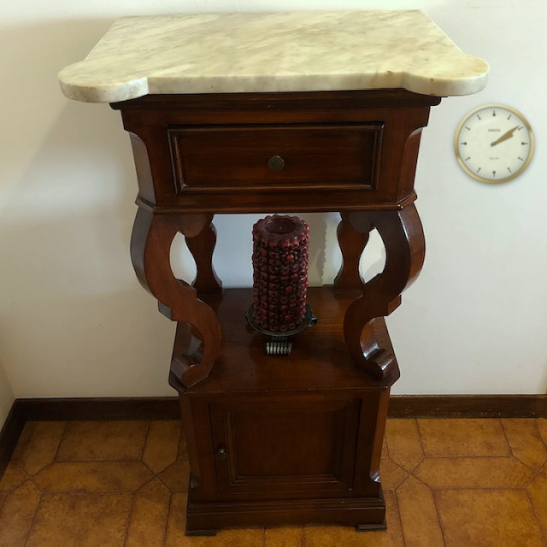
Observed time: 2:09
